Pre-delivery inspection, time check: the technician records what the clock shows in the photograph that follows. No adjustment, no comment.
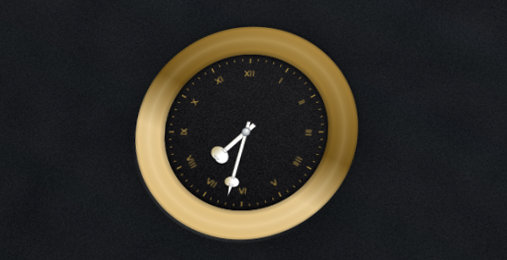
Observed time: 7:32
